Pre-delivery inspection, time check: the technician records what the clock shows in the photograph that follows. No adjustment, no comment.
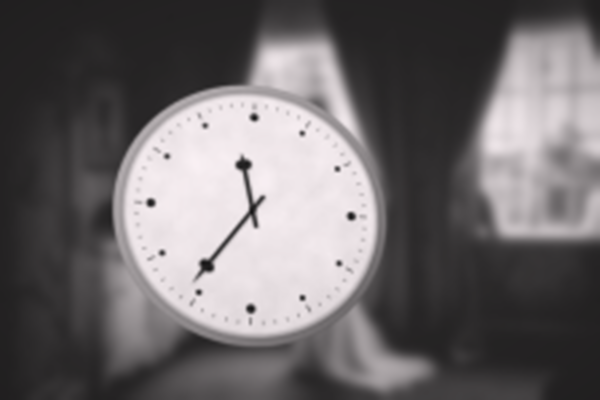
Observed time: 11:36
